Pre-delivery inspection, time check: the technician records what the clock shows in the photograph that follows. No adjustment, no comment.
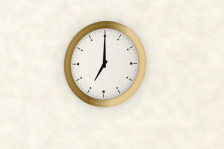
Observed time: 7:00
